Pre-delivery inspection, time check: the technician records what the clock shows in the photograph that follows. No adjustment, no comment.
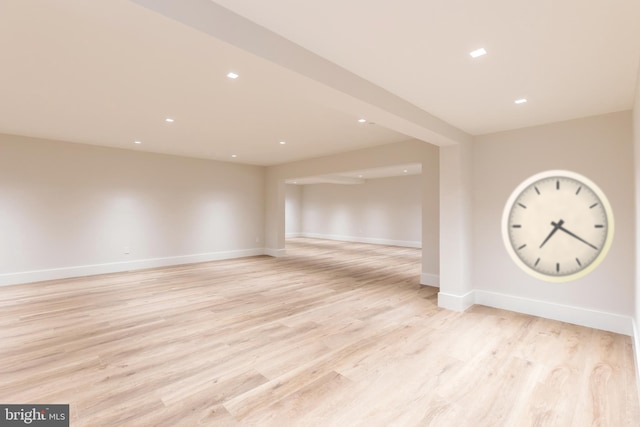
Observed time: 7:20
